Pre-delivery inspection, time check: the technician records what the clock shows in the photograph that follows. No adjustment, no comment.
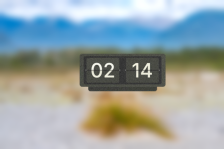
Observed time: 2:14
